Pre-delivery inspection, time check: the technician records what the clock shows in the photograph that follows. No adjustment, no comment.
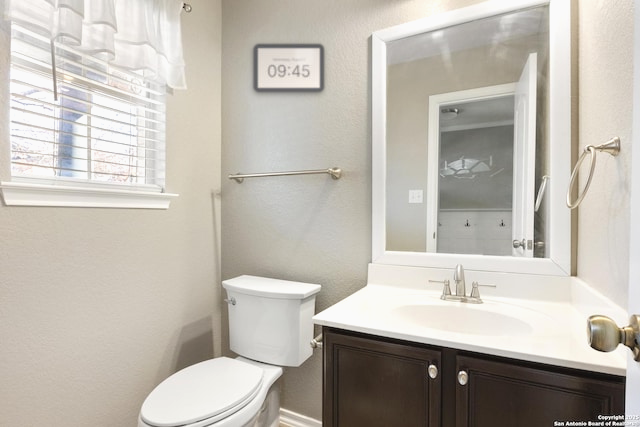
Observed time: 9:45
